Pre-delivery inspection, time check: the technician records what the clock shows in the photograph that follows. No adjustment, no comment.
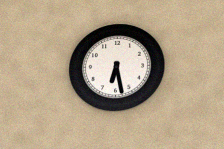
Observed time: 6:28
